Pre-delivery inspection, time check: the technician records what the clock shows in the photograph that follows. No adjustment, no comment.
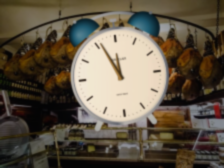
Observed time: 11:56
